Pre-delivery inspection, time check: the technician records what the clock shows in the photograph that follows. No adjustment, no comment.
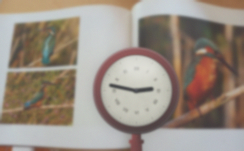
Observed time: 2:47
